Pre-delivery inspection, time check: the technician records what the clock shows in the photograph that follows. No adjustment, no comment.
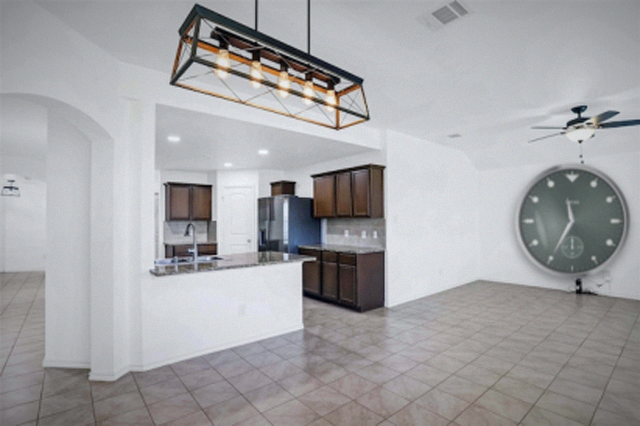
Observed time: 11:35
